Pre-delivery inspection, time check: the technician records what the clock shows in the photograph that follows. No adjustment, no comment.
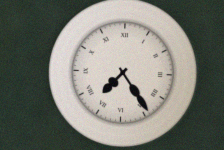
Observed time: 7:24
